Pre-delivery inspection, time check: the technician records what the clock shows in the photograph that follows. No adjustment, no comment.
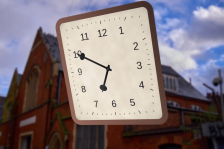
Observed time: 6:50
